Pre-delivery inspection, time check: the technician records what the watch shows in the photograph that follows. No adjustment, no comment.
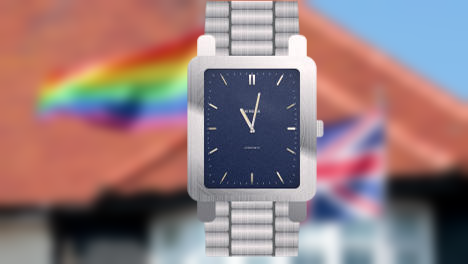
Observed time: 11:02
